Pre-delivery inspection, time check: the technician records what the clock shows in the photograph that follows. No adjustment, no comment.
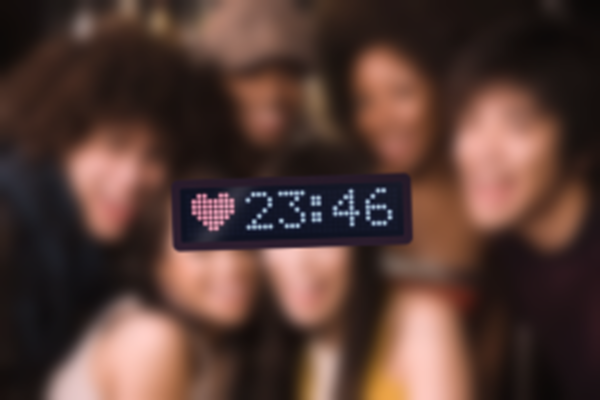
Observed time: 23:46
